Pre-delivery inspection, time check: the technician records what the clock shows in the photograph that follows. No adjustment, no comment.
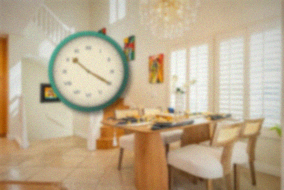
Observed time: 10:20
